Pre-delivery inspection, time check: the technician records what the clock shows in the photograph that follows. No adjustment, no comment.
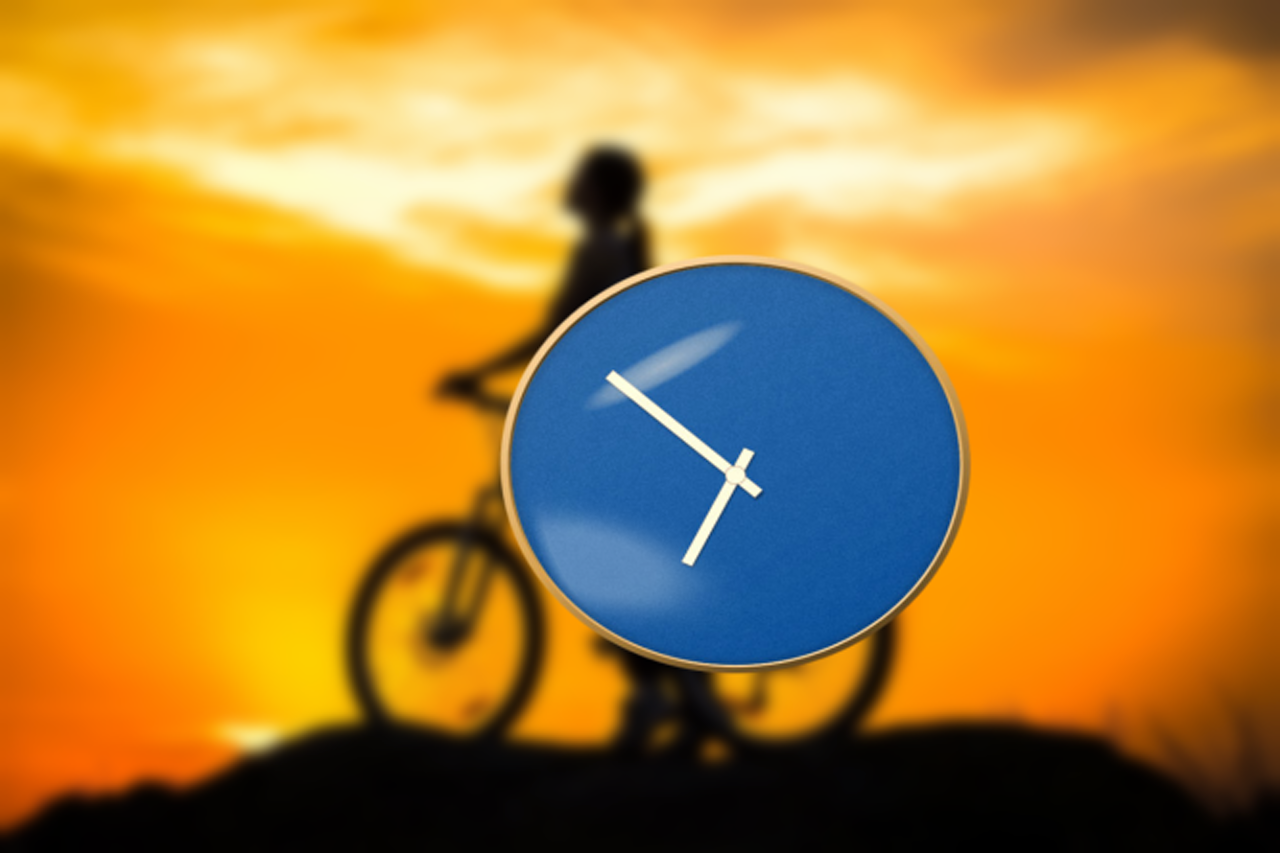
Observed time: 6:52
